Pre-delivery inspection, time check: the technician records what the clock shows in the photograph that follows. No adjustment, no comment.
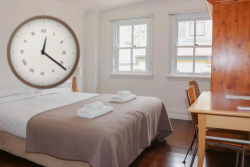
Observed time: 12:21
